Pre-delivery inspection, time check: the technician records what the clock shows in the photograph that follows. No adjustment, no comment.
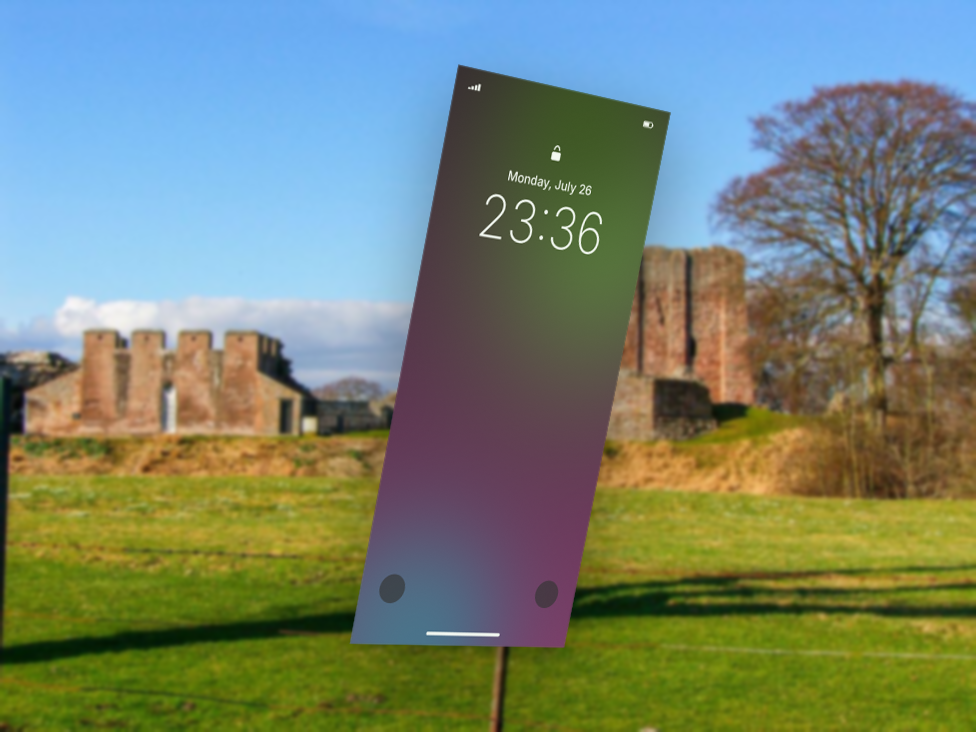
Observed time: 23:36
